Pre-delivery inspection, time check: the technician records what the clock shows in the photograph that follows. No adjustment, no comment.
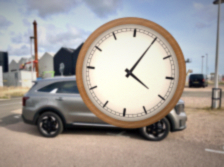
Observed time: 4:05
